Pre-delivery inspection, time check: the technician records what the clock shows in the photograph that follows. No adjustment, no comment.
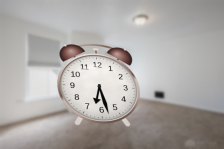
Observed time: 6:28
